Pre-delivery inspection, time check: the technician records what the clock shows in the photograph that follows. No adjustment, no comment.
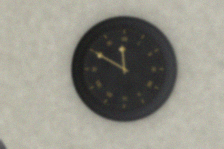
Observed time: 11:50
